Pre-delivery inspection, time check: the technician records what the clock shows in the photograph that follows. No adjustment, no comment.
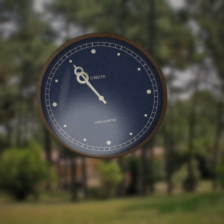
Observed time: 10:55
